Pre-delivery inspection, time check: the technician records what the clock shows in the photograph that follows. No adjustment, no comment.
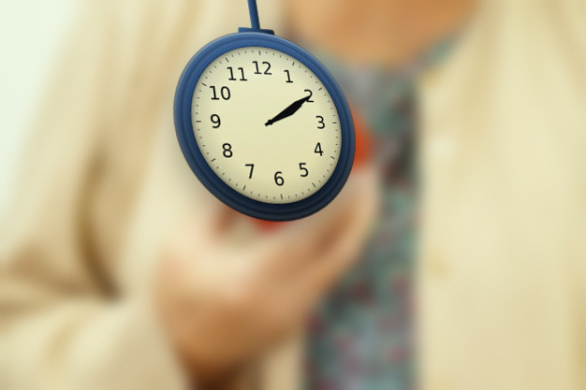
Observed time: 2:10
